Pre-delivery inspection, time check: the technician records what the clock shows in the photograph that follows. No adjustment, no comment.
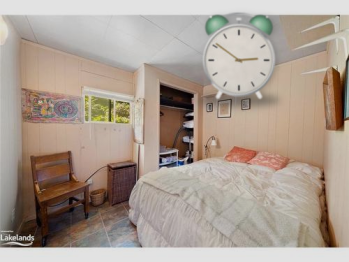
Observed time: 2:51
